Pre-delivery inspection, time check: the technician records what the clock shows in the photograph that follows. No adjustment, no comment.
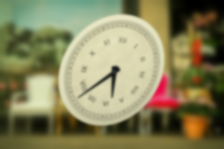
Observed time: 5:38
